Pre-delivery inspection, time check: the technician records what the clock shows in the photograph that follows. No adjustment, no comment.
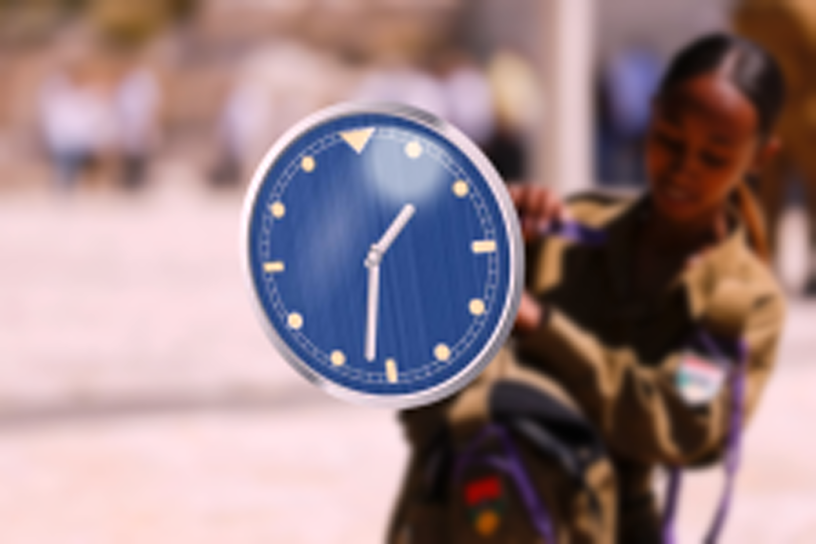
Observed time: 1:32
